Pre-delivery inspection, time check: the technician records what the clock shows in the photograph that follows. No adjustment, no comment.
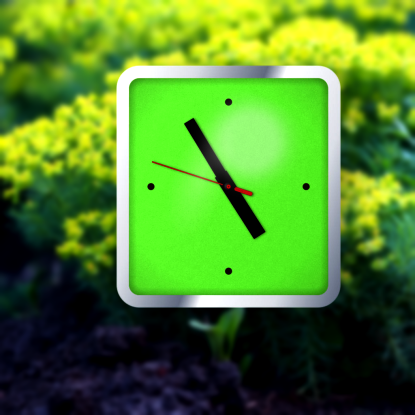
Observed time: 4:54:48
